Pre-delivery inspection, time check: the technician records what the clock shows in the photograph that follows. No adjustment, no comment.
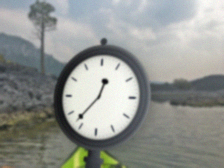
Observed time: 12:37
